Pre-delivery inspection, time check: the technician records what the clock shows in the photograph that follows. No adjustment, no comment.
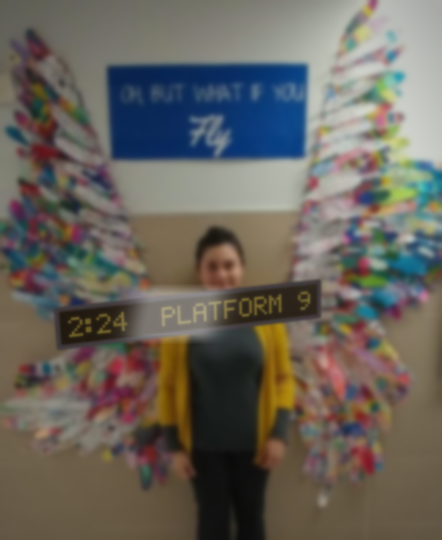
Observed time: 2:24
